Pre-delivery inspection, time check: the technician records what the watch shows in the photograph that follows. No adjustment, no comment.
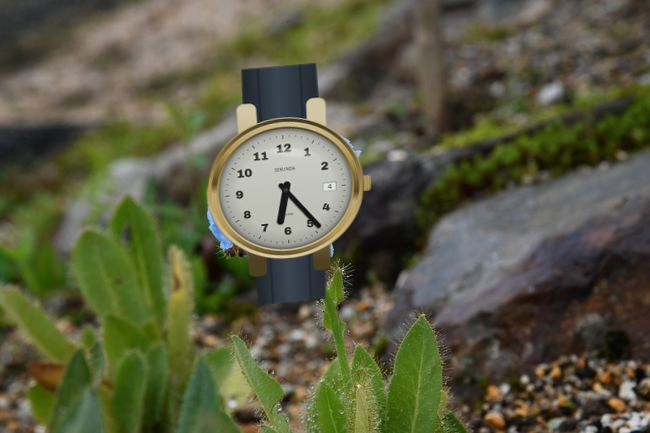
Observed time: 6:24
